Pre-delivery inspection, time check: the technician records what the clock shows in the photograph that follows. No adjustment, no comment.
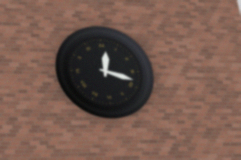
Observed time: 12:18
